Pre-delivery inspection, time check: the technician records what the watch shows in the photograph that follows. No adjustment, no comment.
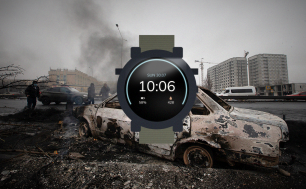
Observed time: 10:06
